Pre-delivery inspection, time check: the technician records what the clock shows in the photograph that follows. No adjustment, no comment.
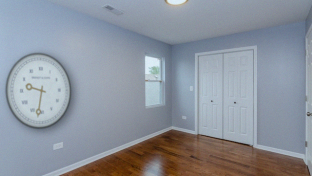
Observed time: 9:32
